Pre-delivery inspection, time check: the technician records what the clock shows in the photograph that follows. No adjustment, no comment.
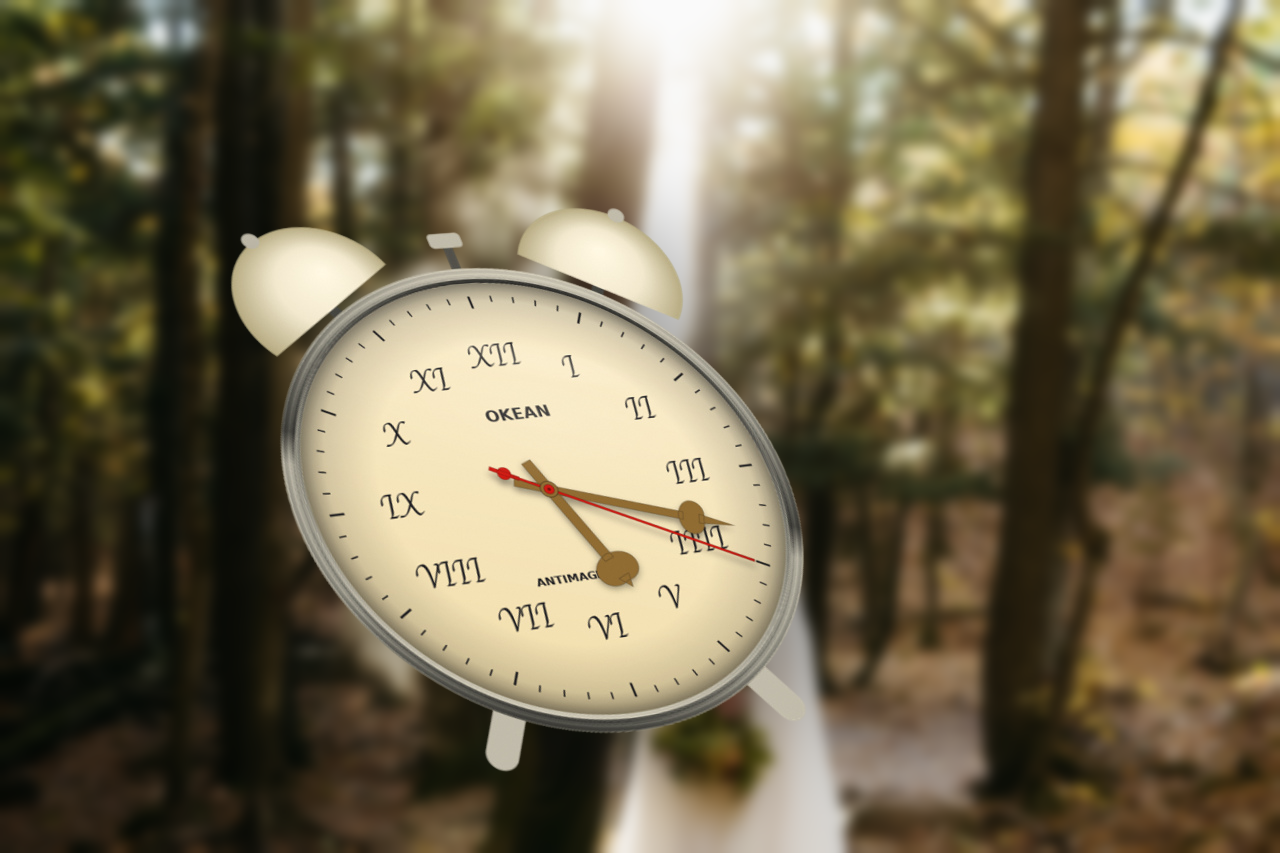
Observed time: 5:18:20
